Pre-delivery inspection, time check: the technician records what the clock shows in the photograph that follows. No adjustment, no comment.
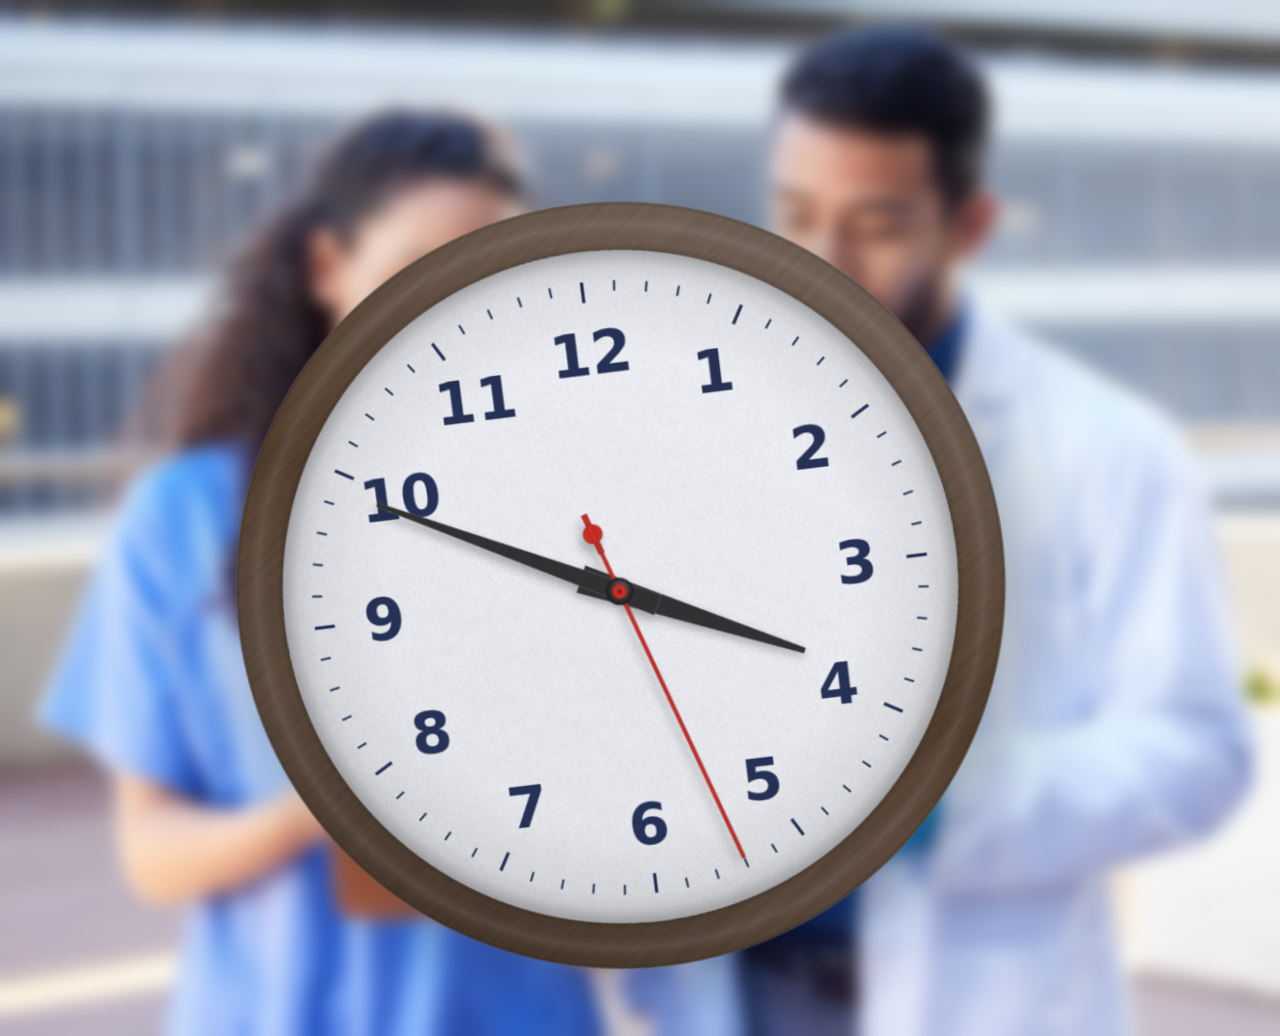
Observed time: 3:49:27
